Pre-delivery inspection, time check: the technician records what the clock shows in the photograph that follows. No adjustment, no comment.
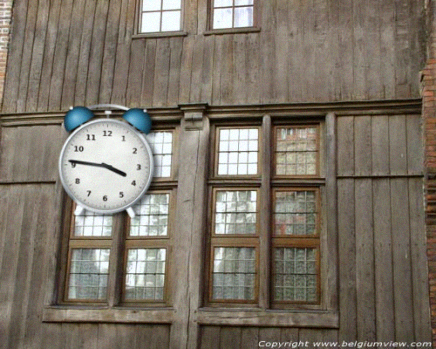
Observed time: 3:46
